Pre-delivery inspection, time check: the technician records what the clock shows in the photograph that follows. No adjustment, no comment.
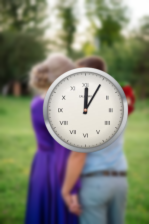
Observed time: 12:05
